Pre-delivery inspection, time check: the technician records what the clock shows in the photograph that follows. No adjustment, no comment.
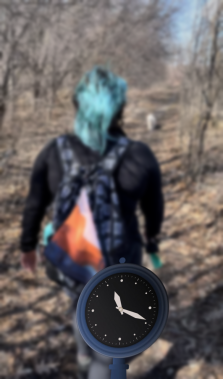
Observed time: 11:19
